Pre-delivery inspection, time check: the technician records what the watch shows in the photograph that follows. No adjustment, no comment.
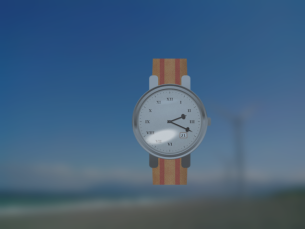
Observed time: 2:19
